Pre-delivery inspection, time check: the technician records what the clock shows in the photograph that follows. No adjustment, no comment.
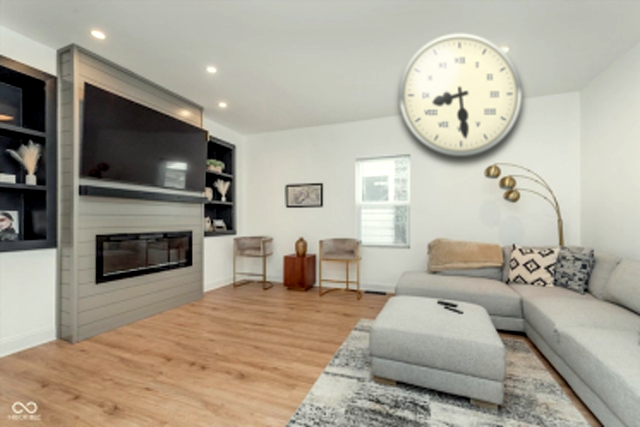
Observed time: 8:29
